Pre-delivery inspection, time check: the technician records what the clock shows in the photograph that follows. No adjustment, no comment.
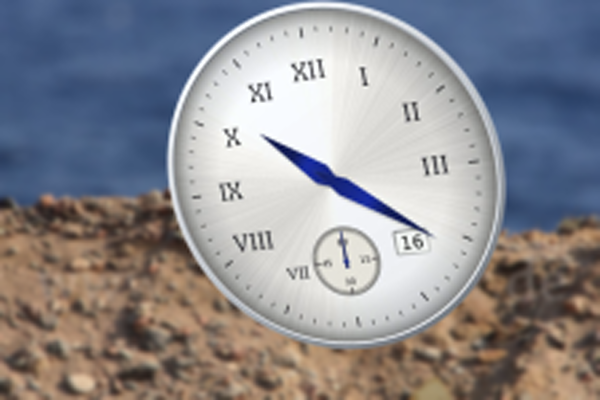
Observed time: 10:21
